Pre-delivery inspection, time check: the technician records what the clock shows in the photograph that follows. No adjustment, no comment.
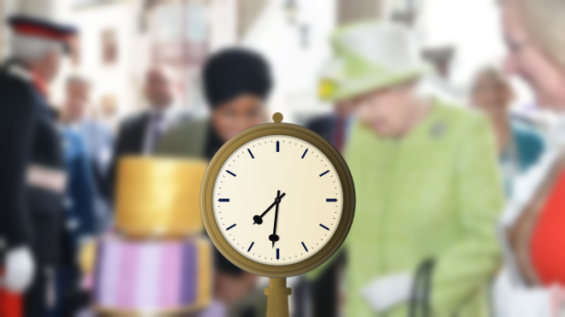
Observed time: 7:31
